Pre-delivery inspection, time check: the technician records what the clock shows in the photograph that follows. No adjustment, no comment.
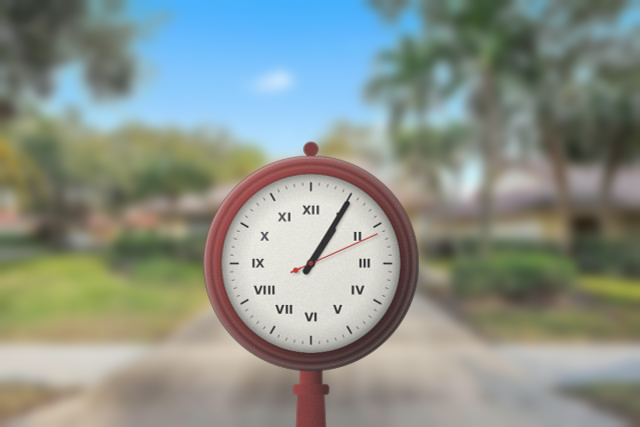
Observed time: 1:05:11
